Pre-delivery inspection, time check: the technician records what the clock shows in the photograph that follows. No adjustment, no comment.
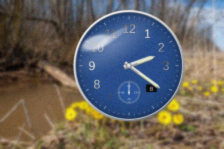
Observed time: 2:21
